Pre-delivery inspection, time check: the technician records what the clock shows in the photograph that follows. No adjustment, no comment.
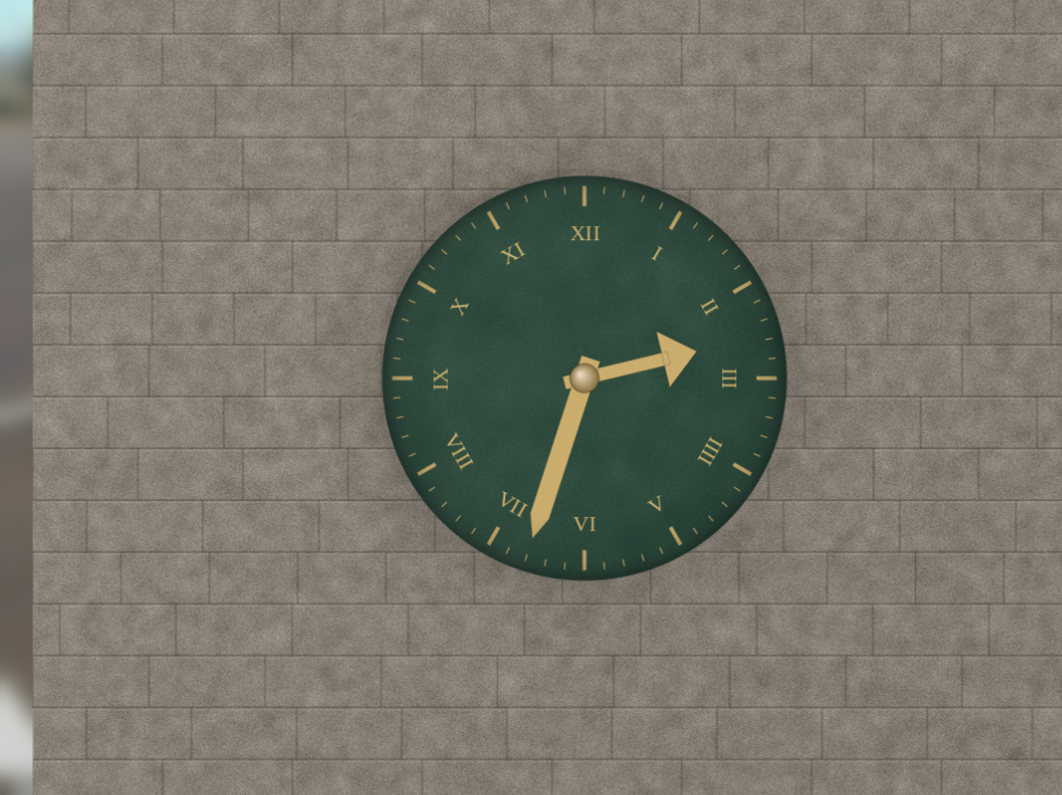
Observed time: 2:33
